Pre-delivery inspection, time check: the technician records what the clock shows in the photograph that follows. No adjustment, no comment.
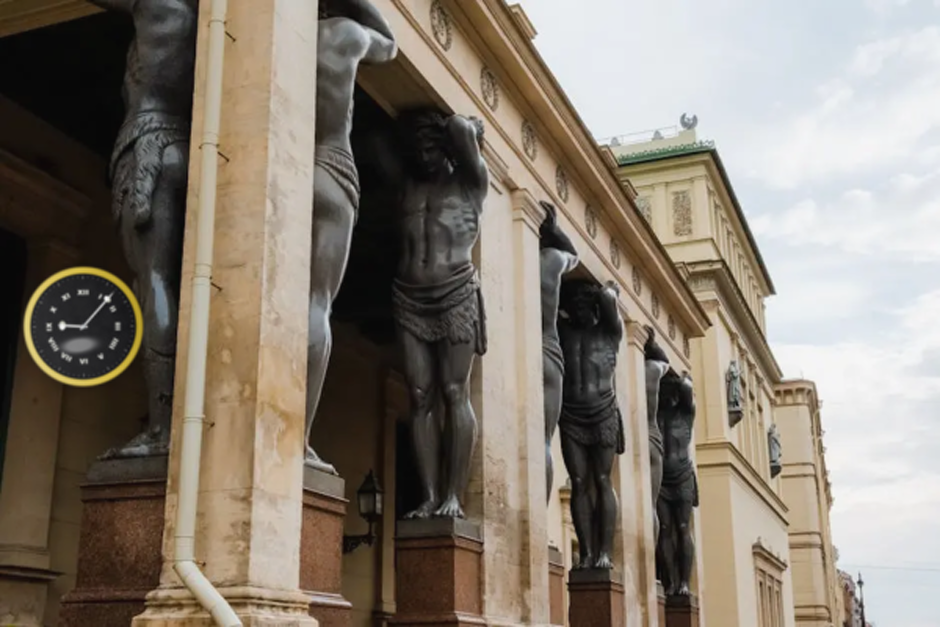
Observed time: 9:07
